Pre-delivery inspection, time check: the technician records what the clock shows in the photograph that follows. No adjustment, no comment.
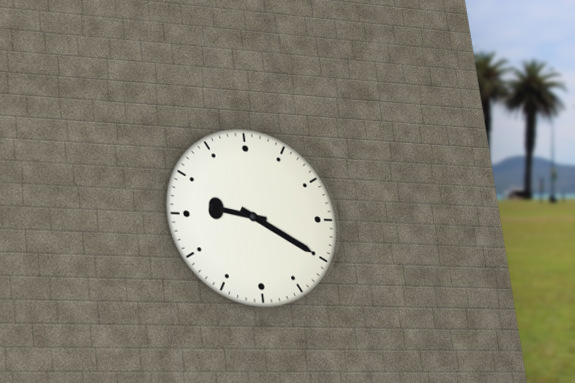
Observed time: 9:20
